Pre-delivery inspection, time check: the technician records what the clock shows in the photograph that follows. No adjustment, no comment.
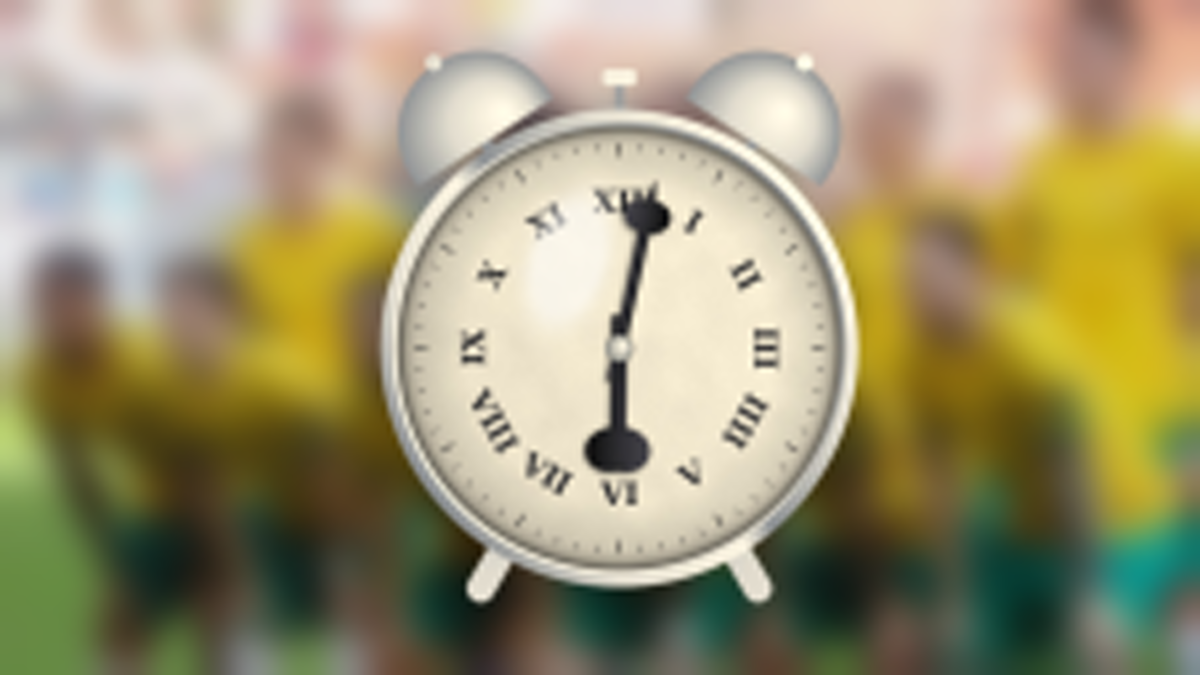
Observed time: 6:02
